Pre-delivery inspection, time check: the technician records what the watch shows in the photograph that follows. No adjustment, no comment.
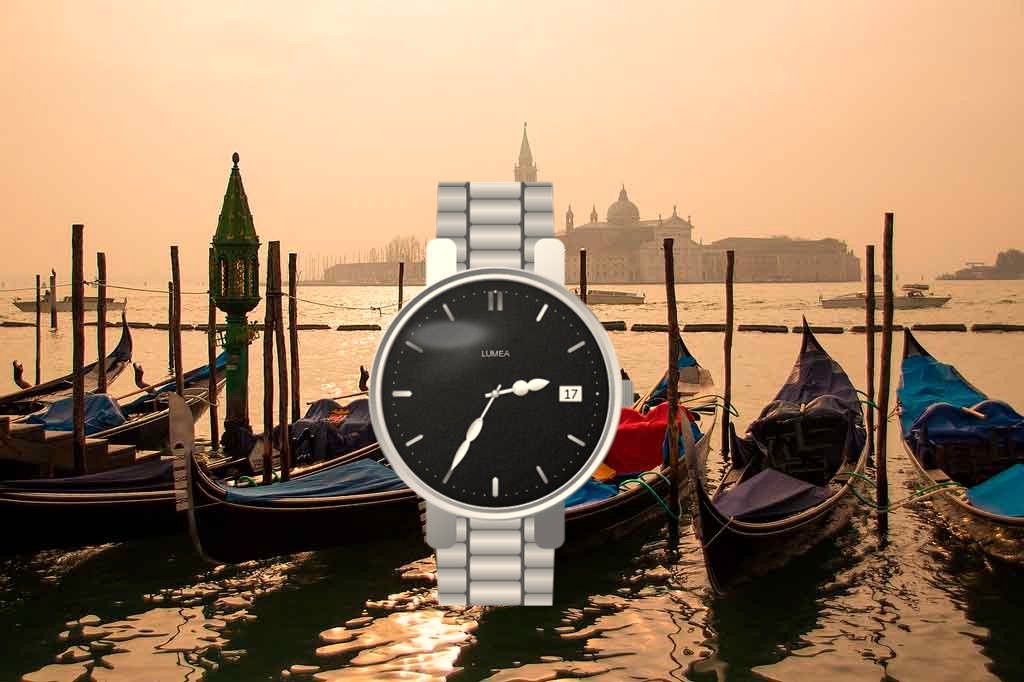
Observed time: 2:35
